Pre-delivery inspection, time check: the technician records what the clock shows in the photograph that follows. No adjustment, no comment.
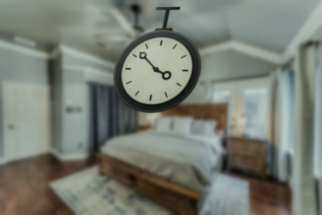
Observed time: 3:52
